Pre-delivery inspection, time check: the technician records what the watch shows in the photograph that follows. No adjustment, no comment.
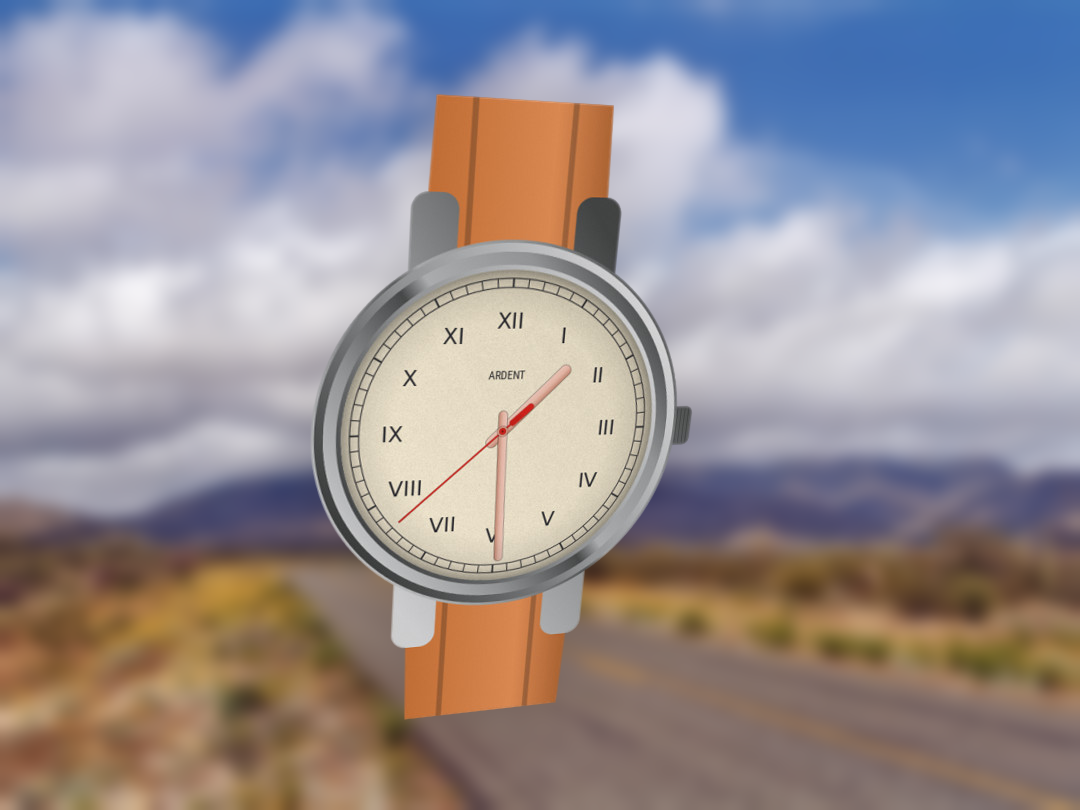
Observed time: 1:29:38
